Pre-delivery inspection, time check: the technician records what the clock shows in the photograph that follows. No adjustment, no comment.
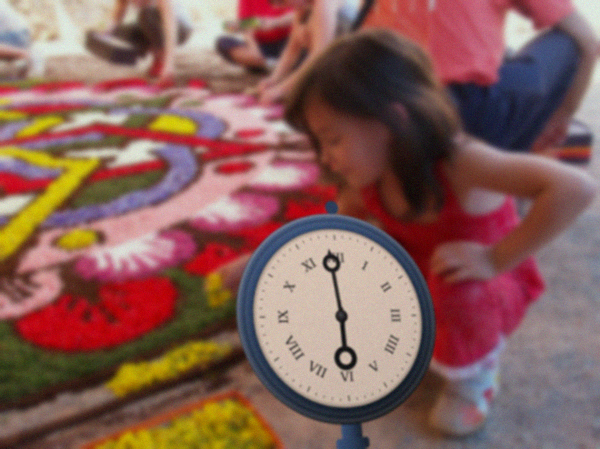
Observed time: 5:59
